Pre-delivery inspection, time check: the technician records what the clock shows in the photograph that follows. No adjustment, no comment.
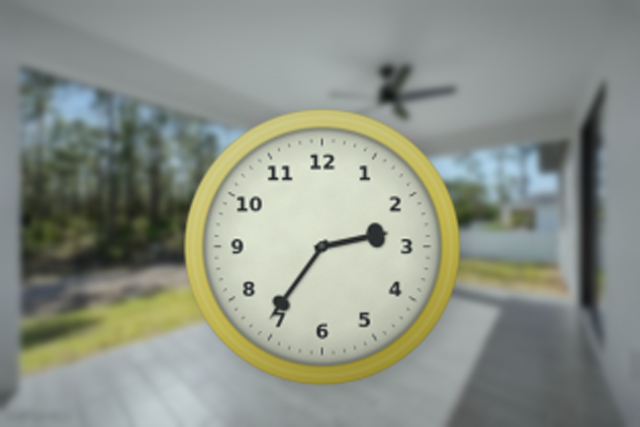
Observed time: 2:36
